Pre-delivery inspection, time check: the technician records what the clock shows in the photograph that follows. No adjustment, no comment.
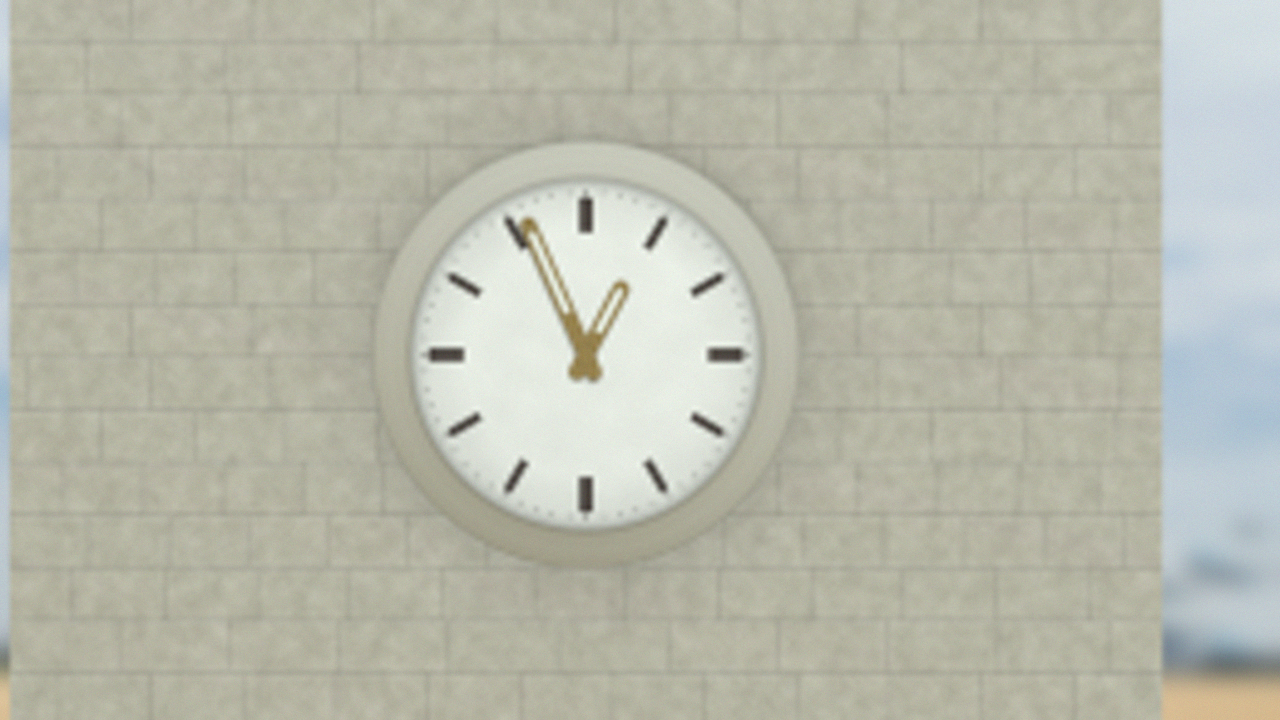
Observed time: 12:56
